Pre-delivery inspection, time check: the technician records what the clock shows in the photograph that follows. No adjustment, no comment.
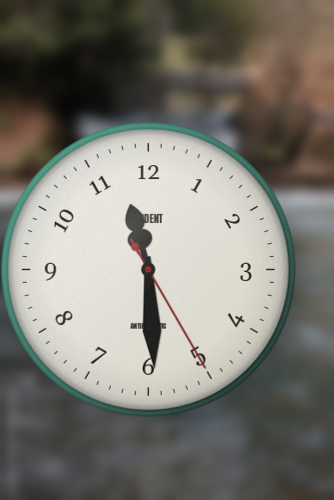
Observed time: 11:29:25
